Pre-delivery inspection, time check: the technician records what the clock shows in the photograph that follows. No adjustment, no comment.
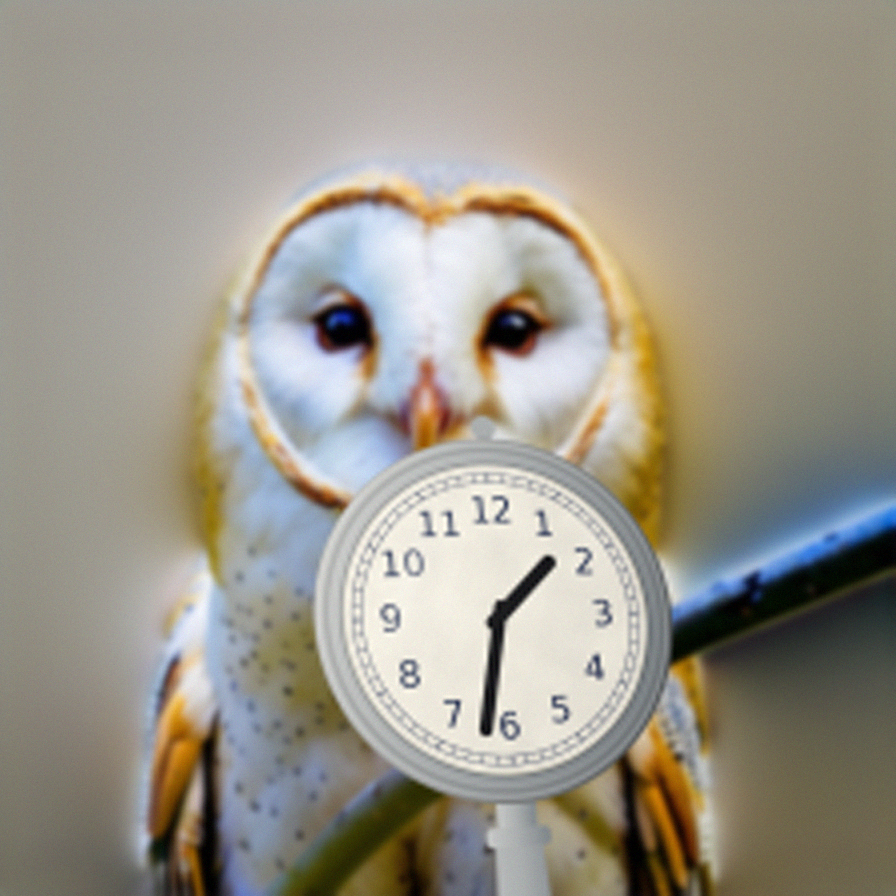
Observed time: 1:32
